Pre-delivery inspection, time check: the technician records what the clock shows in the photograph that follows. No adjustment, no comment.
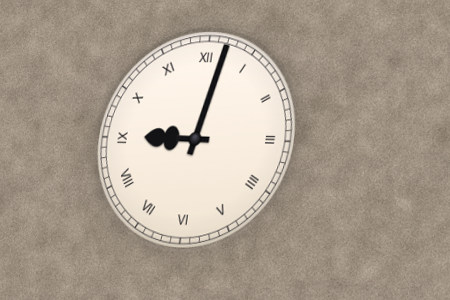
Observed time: 9:02
